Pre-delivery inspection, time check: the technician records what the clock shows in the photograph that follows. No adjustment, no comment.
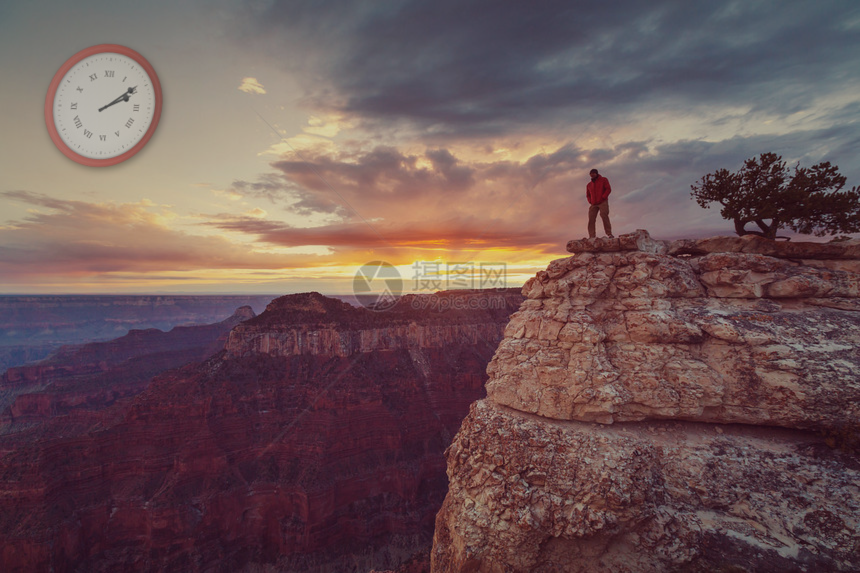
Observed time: 2:09
